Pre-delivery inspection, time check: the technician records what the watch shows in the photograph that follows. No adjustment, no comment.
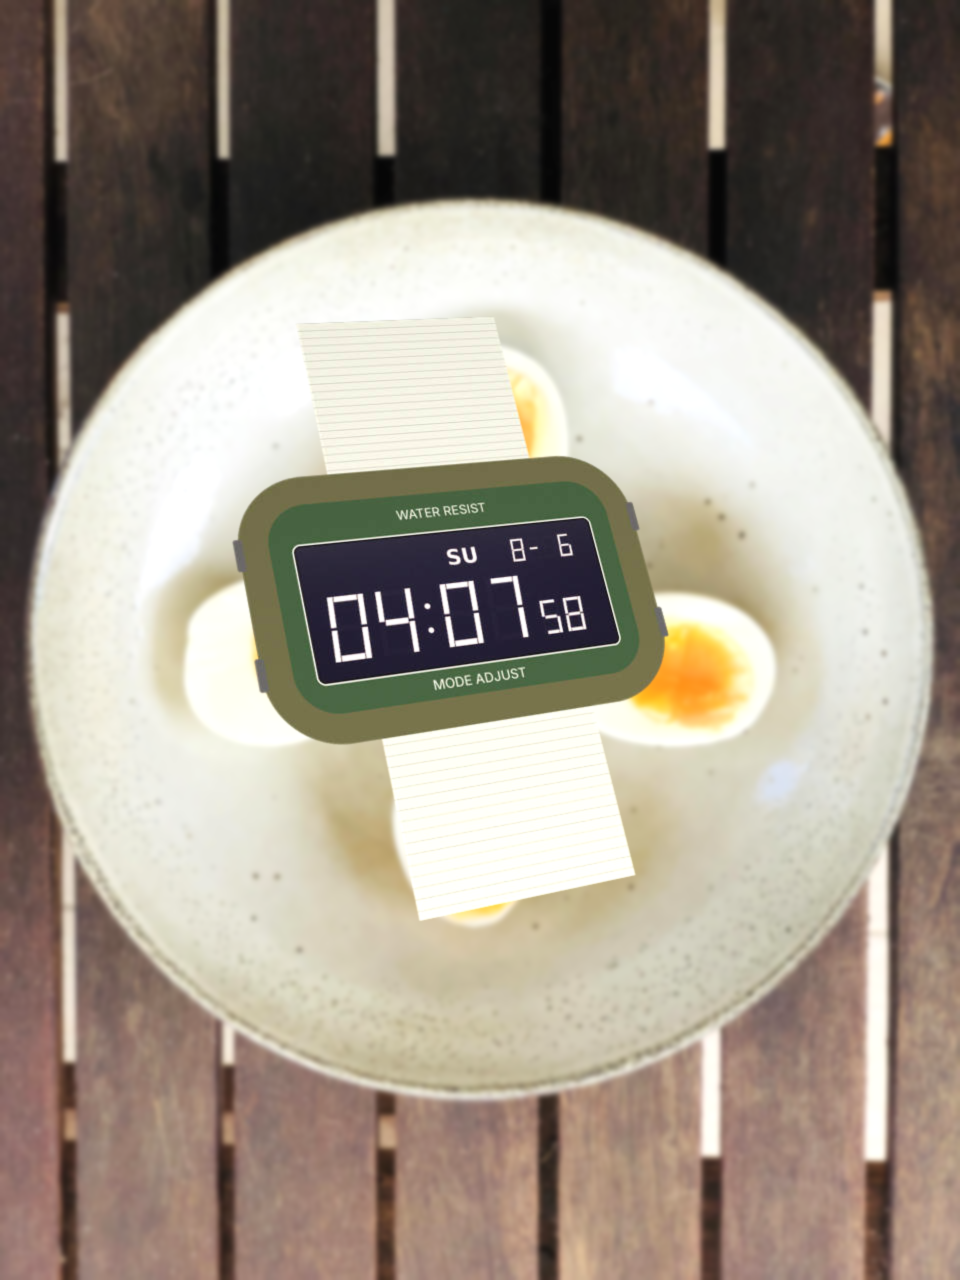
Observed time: 4:07:58
